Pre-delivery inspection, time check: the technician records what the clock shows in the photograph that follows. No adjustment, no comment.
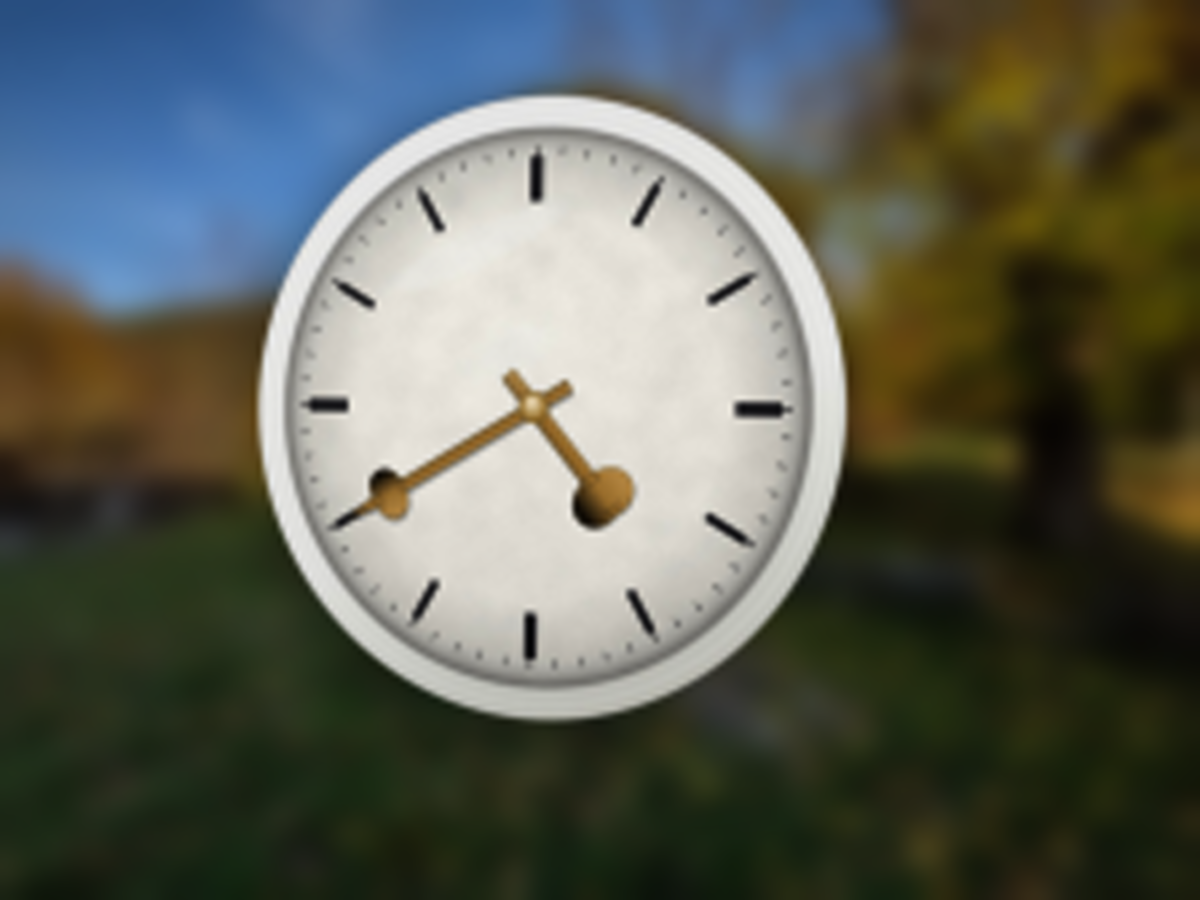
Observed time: 4:40
